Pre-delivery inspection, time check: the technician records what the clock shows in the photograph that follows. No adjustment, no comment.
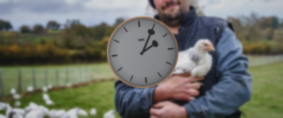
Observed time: 2:05
